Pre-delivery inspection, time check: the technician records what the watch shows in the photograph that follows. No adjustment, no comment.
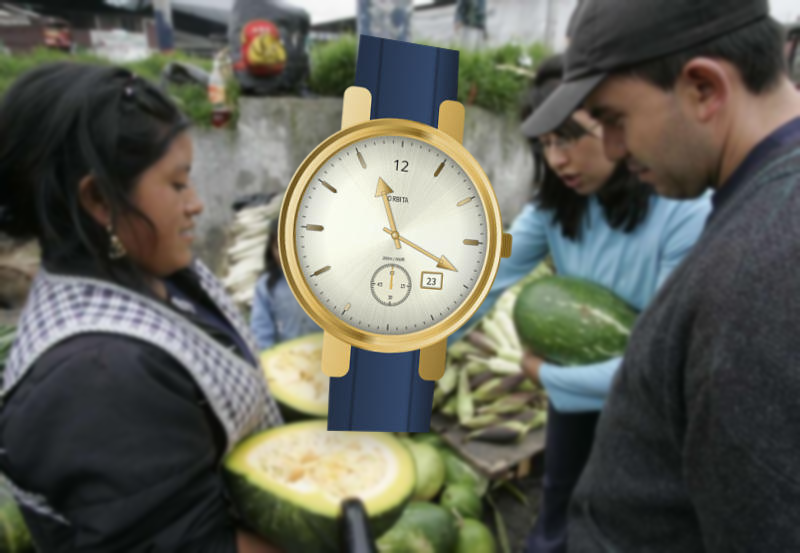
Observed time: 11:19
